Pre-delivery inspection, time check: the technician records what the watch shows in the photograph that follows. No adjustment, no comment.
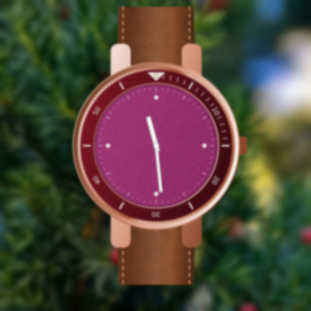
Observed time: 11:29
